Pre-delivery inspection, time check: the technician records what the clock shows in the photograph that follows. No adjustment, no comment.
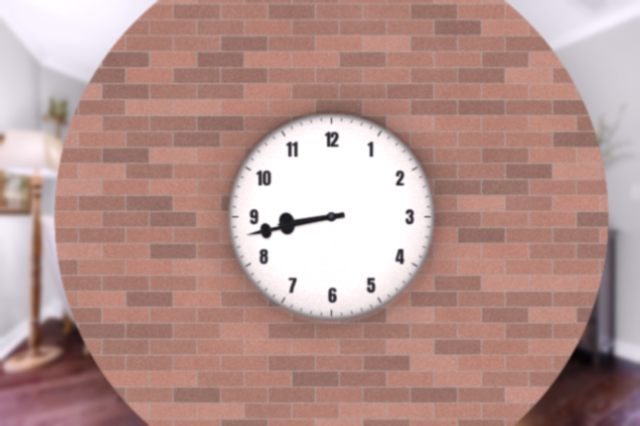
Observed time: 8:43
